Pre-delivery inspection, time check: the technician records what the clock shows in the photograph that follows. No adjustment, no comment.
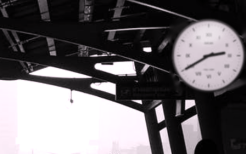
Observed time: 2:40
